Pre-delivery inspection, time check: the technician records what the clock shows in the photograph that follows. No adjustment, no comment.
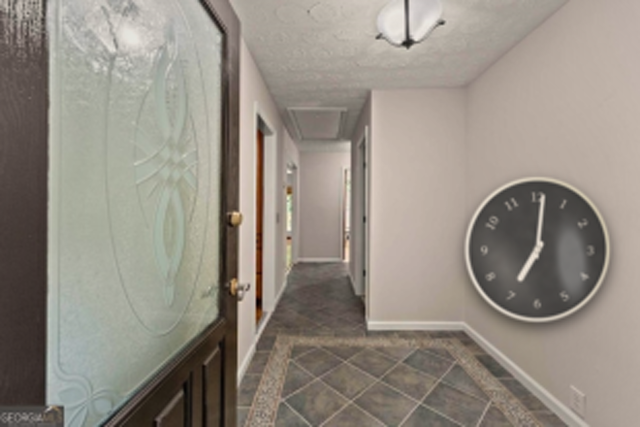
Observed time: 7:01
